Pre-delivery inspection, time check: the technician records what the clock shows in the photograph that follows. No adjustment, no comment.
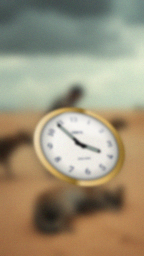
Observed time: 3:54
